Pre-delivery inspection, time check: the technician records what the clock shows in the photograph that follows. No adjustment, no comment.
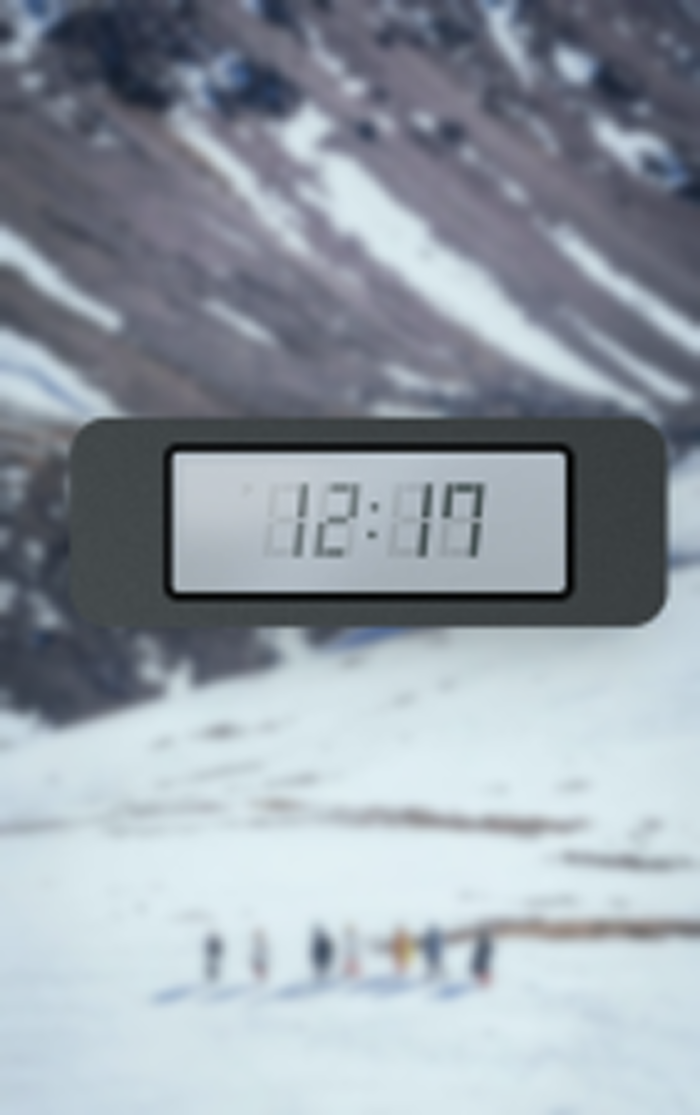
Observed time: 12:17
